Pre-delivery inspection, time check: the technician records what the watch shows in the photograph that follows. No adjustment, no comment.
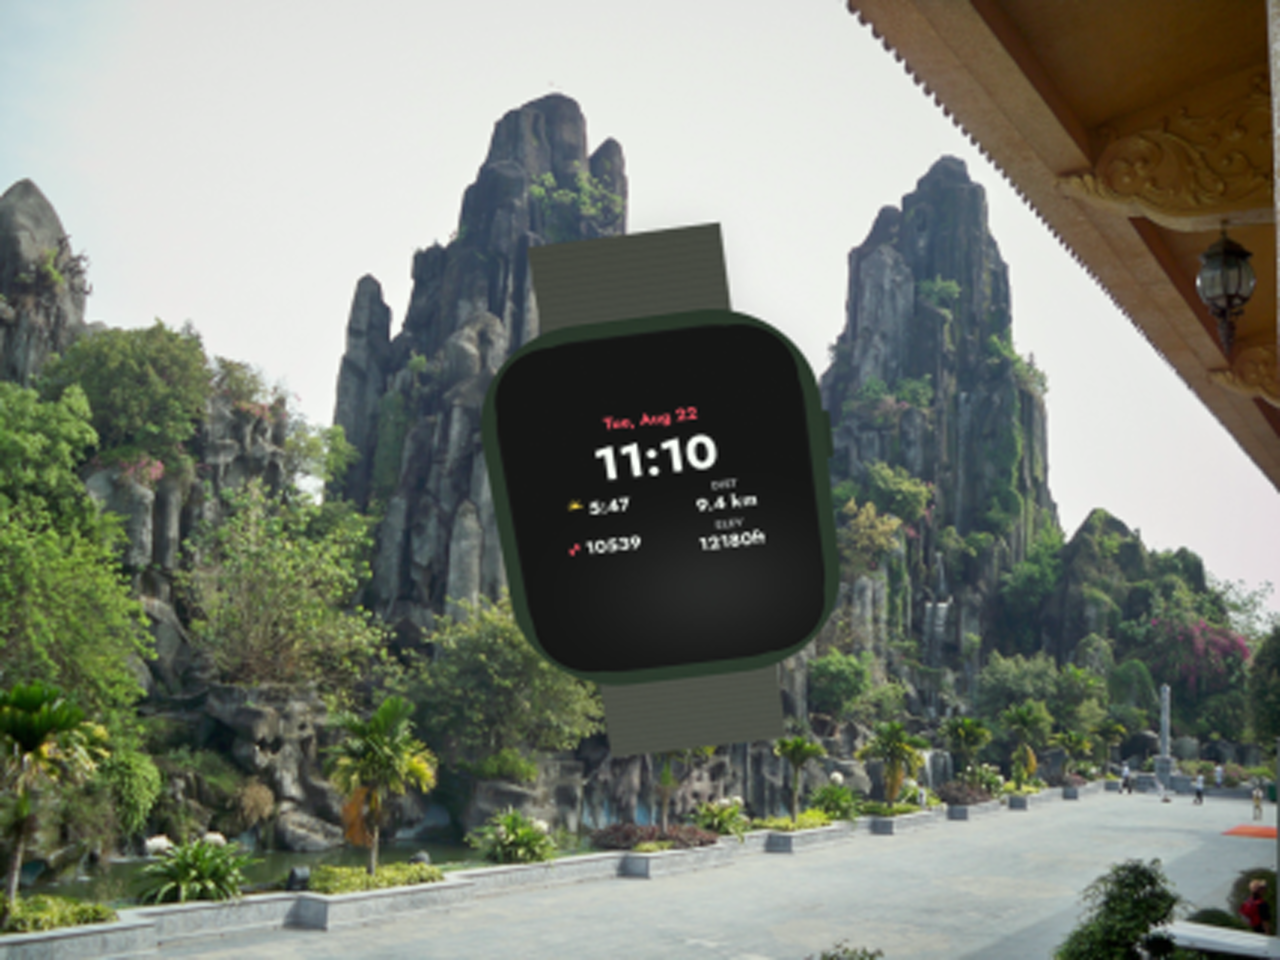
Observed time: 11:10
